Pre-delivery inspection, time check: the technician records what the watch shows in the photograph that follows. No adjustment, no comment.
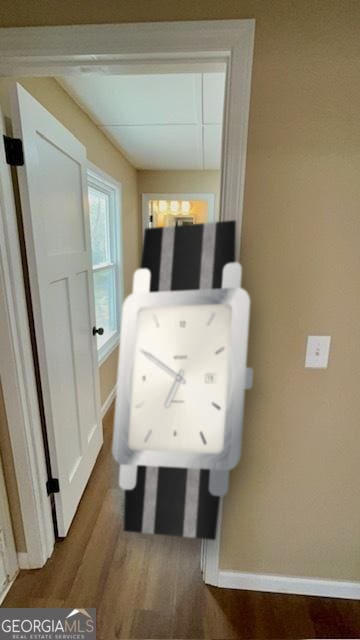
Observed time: 6:50
